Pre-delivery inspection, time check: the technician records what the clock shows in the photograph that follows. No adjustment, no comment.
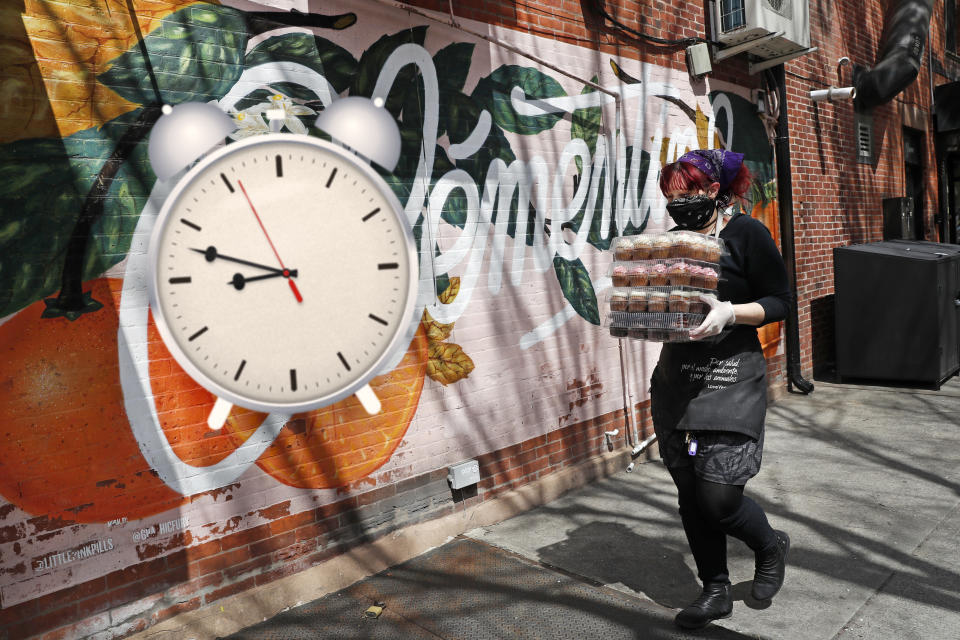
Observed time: 8:47:56
